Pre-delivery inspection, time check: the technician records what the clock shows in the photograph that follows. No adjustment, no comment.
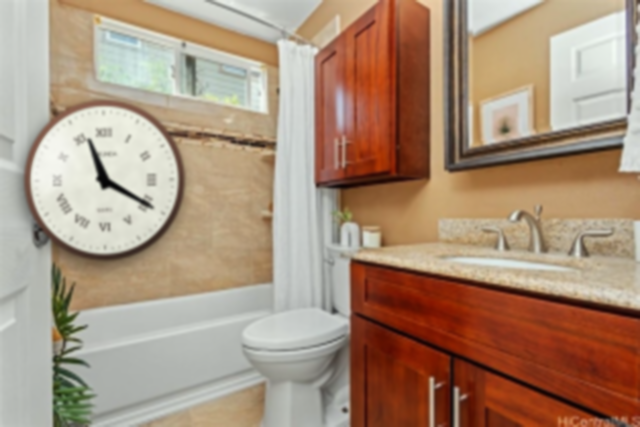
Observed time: 11:20
